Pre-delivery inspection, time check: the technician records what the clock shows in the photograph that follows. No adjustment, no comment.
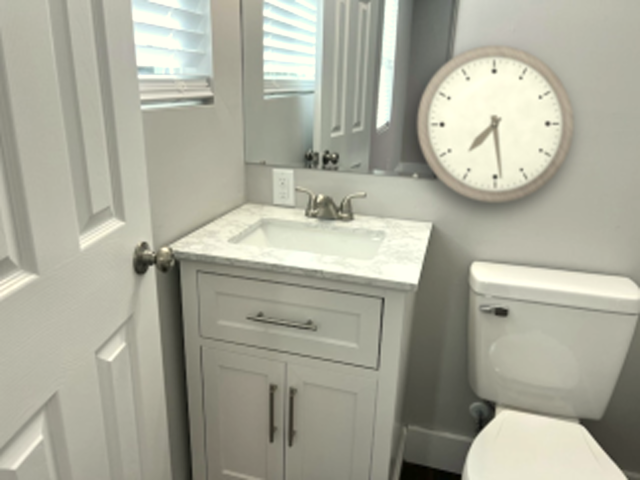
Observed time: 7:29
